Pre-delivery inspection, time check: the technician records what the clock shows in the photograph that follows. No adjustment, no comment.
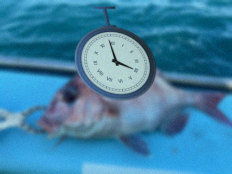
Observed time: 3:59
